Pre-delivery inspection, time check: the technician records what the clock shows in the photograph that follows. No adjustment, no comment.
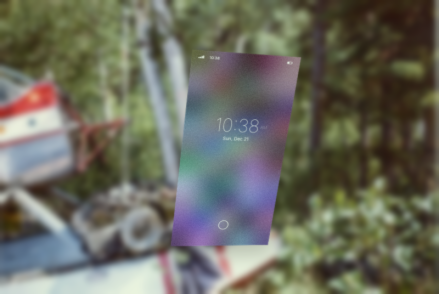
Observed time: 10:38
